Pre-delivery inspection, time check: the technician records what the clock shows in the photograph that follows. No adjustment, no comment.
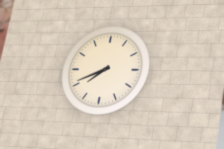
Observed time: 7:41
